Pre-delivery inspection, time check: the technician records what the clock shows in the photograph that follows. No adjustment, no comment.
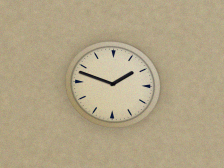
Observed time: 1:48
